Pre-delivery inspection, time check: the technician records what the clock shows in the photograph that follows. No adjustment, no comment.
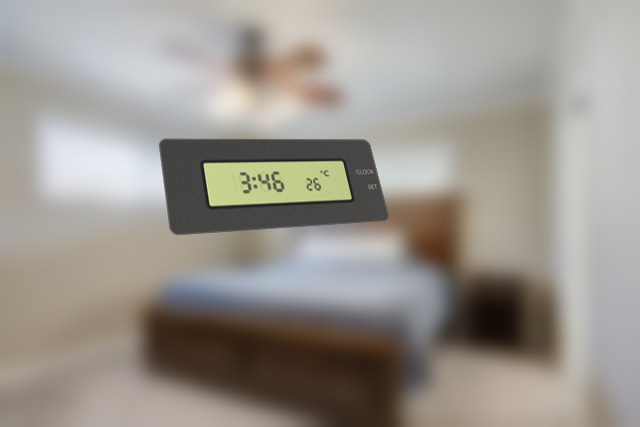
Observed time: 3:46
